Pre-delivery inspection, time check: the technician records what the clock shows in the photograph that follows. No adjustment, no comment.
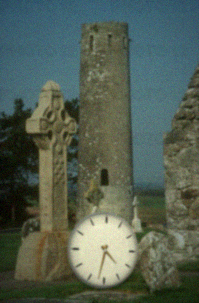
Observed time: 4:32
